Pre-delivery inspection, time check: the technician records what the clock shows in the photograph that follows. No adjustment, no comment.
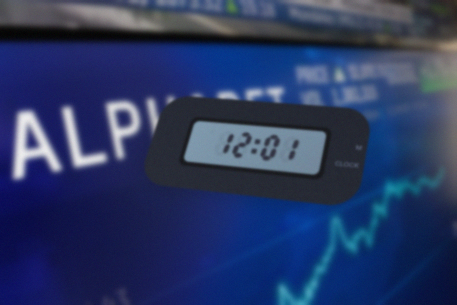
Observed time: 12:01
